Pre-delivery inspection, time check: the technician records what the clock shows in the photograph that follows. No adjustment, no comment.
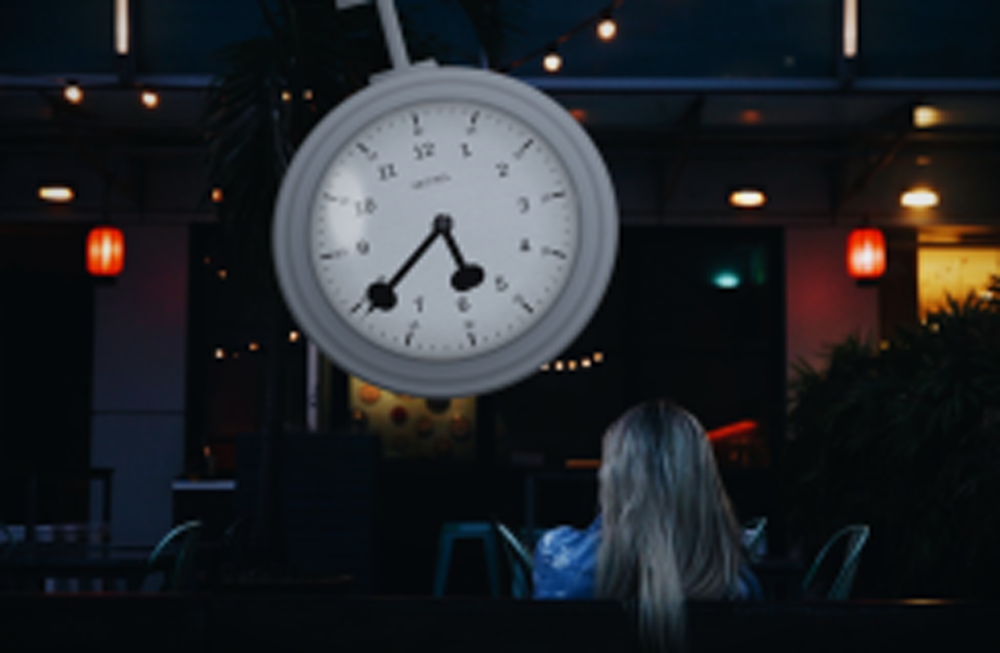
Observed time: 5:39
